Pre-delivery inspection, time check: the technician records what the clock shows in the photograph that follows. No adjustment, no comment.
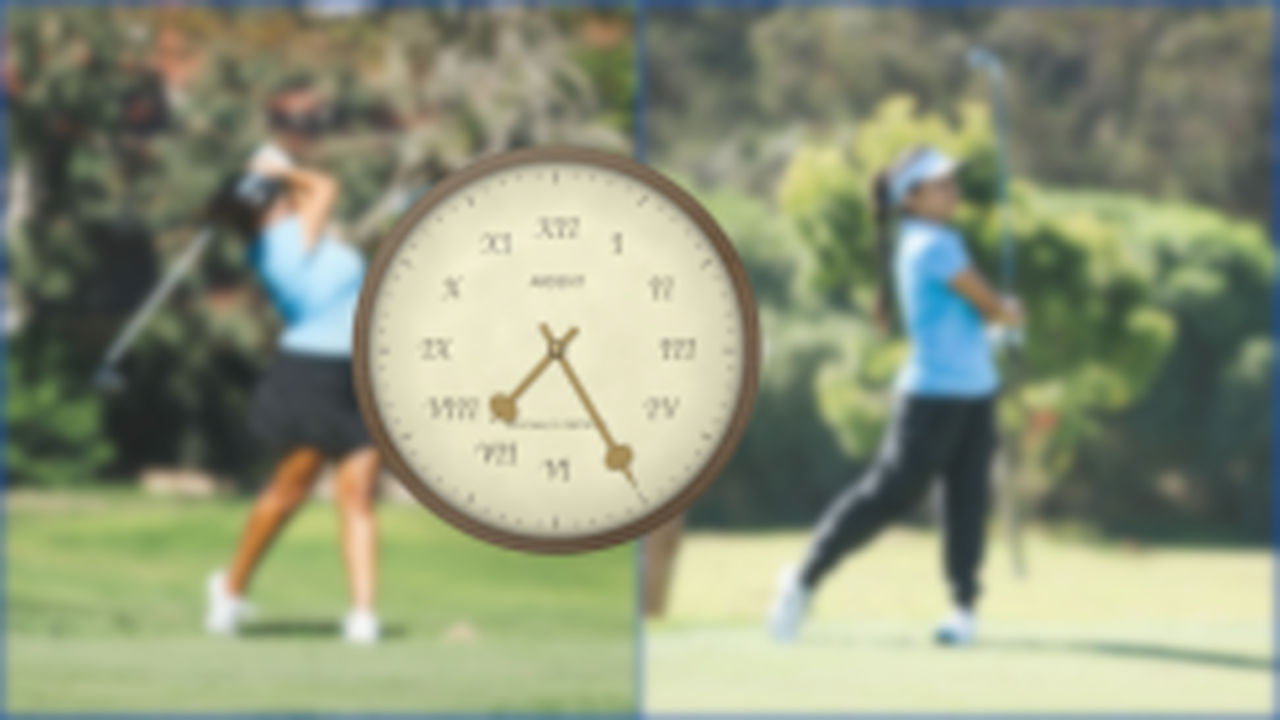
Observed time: 7:25
